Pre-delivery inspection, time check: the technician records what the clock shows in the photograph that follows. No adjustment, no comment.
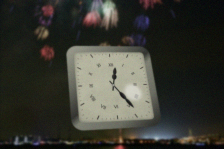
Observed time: 12:24
